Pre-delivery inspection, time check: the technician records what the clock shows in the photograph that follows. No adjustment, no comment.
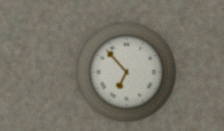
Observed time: 6:53
